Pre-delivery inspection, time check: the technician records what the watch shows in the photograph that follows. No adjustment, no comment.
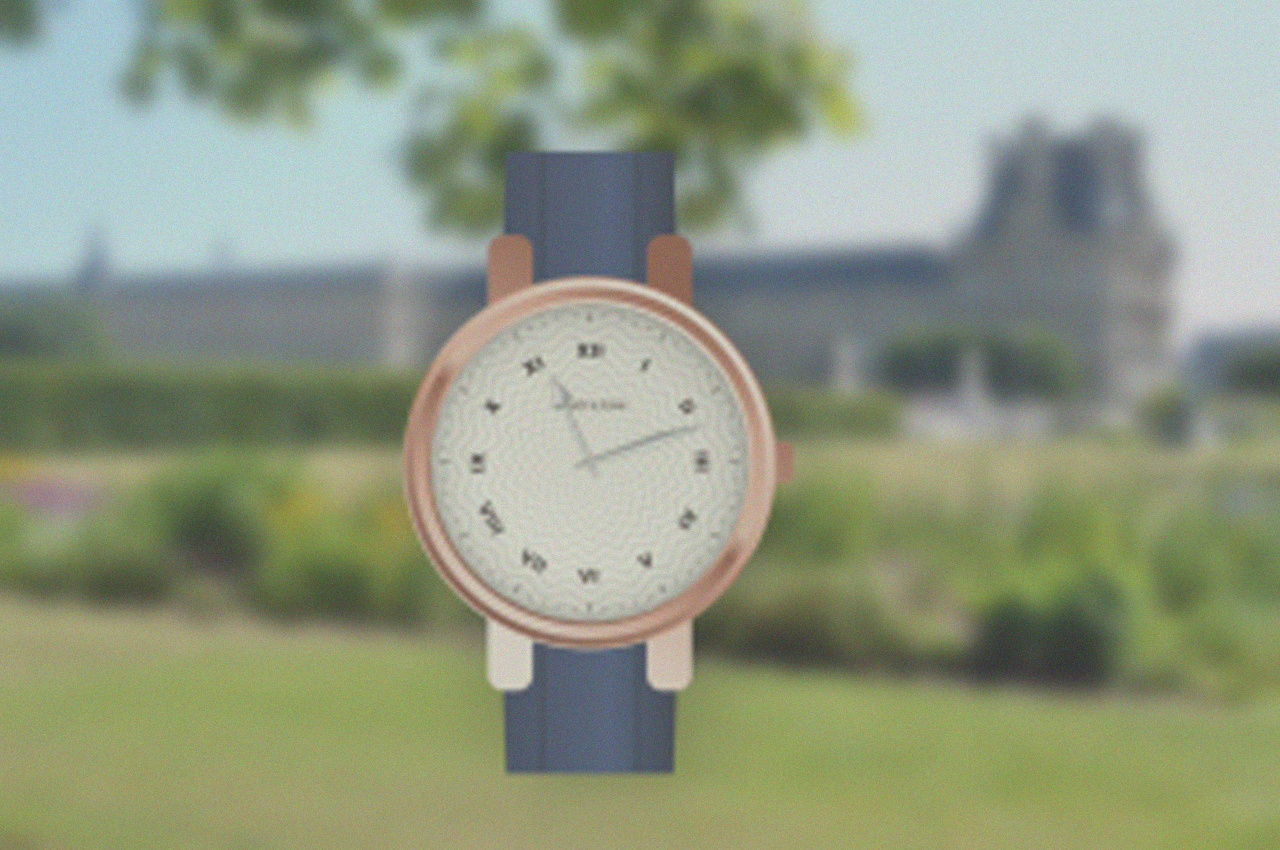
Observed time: 11:12
